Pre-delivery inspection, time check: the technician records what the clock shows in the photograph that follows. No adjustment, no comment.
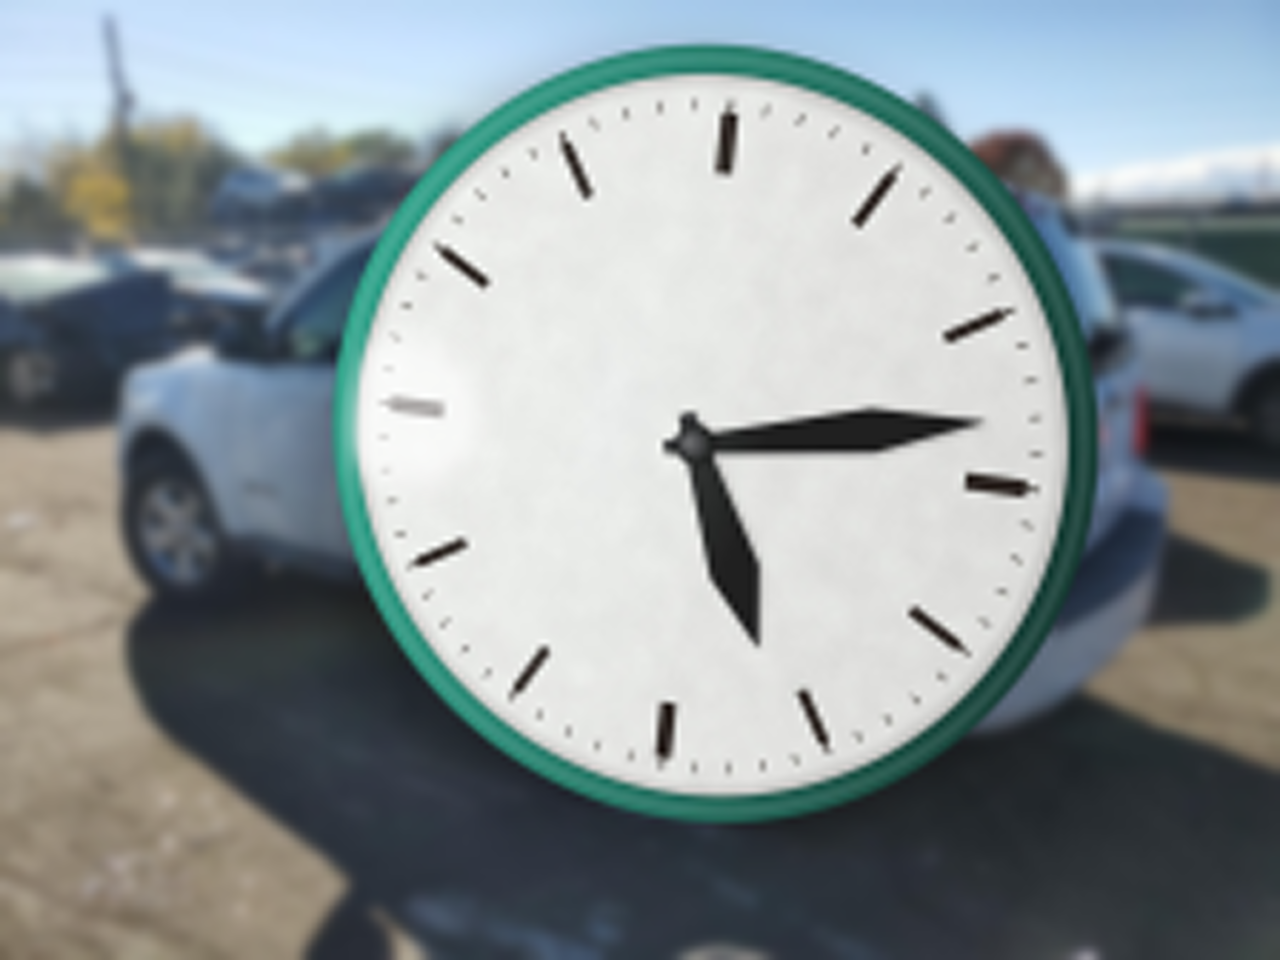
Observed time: 5:13
